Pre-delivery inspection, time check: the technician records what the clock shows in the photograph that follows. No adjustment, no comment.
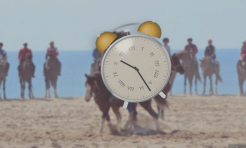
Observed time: 10:27
